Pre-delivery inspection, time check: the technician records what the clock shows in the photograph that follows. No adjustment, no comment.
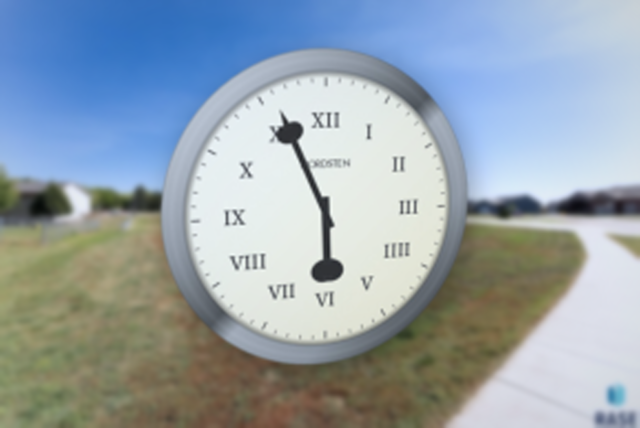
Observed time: 5:56
